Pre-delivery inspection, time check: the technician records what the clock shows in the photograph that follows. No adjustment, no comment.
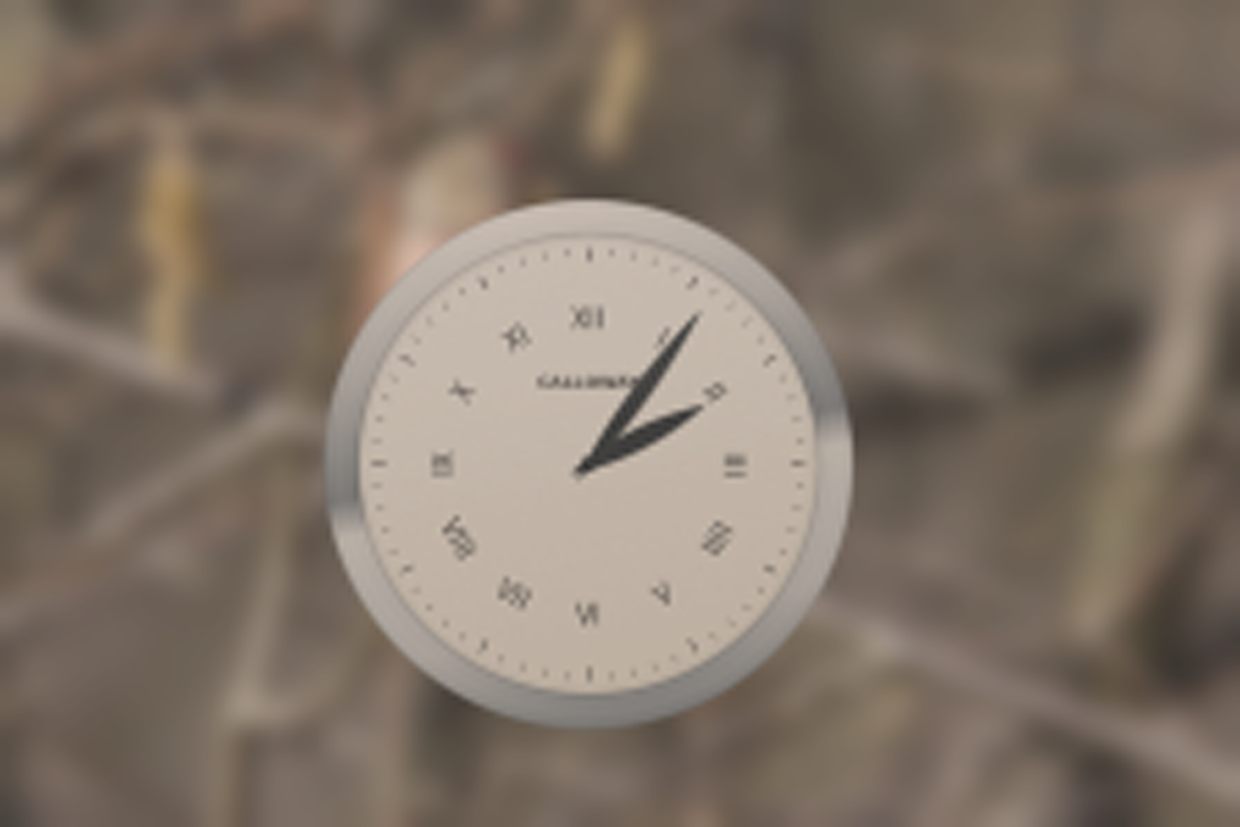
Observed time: 2:06
